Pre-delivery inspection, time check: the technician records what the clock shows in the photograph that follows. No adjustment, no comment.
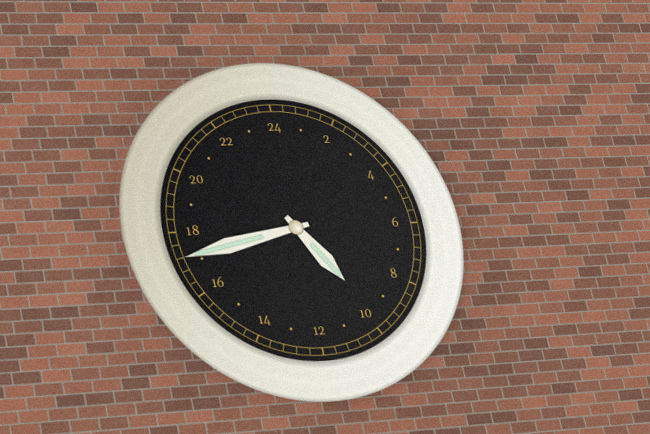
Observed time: 9:43
